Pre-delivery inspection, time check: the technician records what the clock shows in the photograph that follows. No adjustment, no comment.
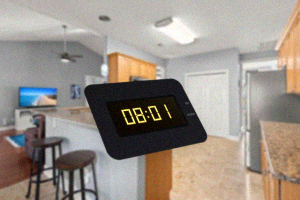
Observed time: 8:01
